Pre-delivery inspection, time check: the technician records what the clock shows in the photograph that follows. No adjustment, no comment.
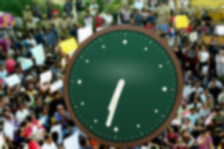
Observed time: 6:32
